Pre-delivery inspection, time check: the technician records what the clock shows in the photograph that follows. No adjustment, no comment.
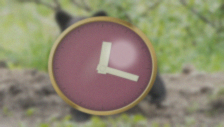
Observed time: 12:18
